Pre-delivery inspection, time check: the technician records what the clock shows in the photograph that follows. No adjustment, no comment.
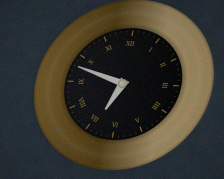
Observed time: 6:48
